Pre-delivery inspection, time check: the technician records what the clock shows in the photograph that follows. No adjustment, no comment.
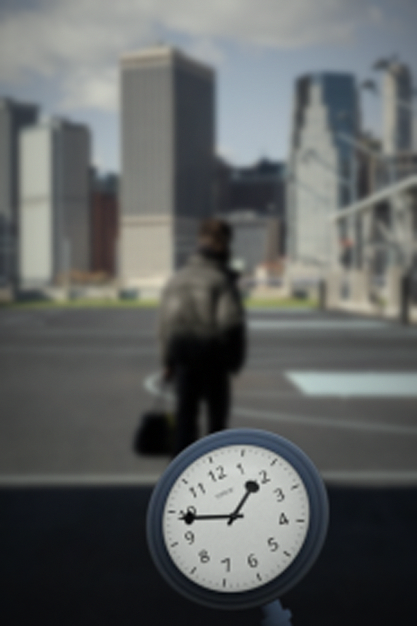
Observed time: 1:49
